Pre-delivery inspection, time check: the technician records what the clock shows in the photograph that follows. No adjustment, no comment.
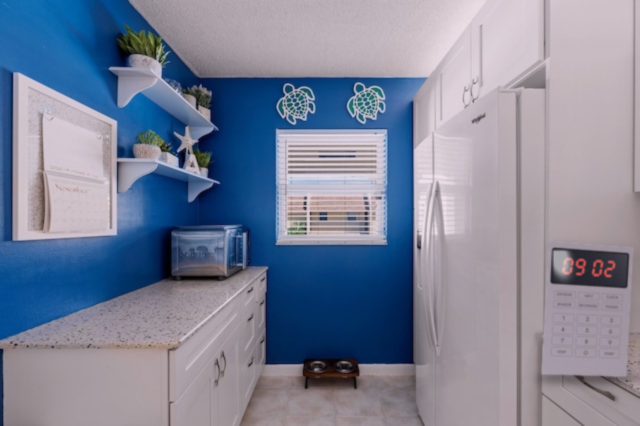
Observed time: 9:02
